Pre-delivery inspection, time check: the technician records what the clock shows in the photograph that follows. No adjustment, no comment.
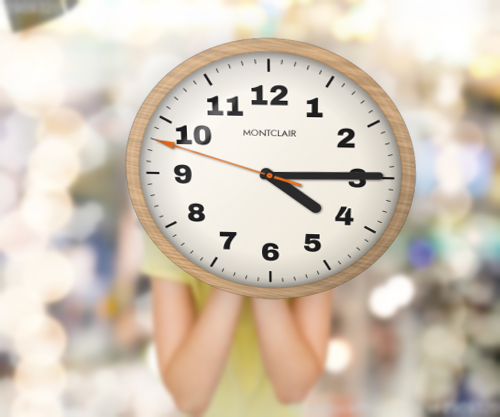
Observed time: 4:14:48
